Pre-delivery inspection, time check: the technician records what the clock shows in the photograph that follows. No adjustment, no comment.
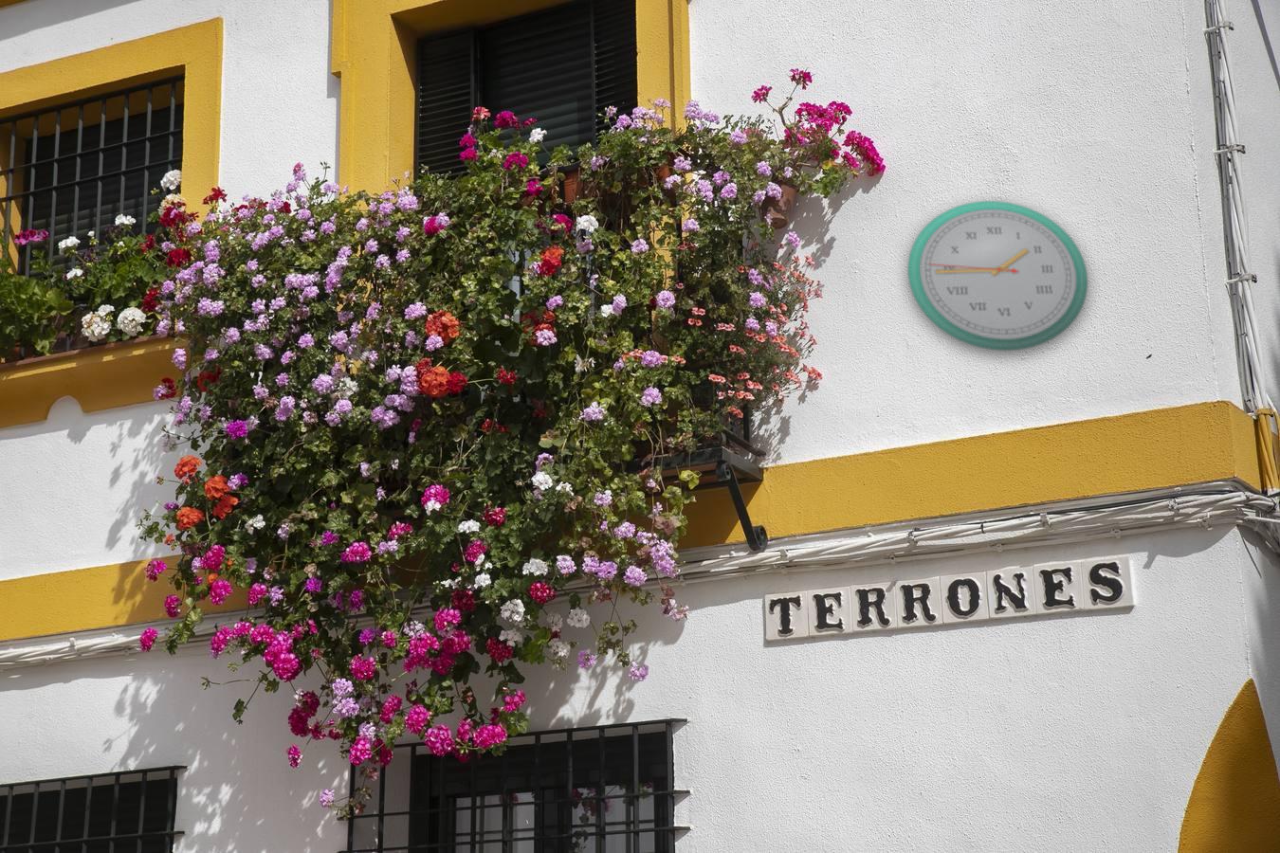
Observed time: 1:44:46
